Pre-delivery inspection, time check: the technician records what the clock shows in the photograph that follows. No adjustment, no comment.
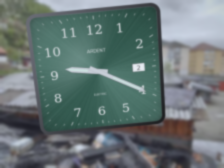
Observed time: 9:20
